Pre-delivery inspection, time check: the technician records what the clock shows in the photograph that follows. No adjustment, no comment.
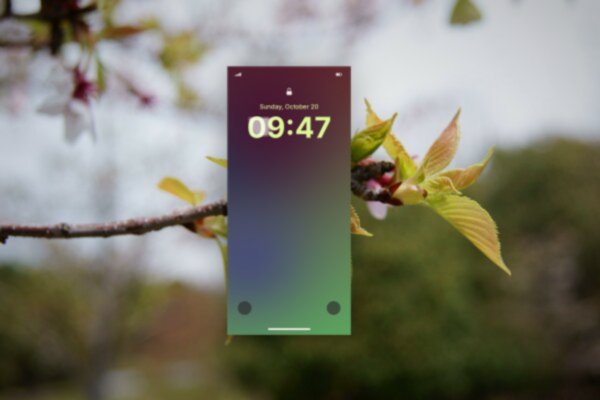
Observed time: 9:47
